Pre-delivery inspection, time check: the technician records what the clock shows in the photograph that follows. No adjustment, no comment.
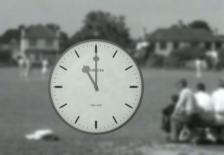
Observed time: 11:00
